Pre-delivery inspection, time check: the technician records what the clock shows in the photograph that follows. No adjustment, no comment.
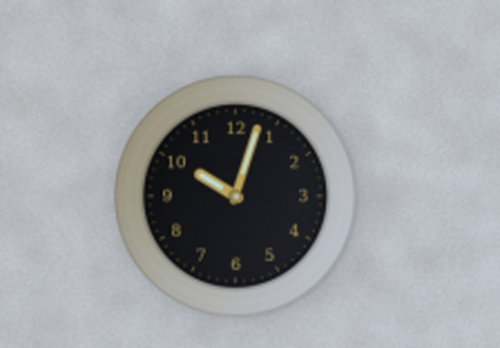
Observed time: 10:03
